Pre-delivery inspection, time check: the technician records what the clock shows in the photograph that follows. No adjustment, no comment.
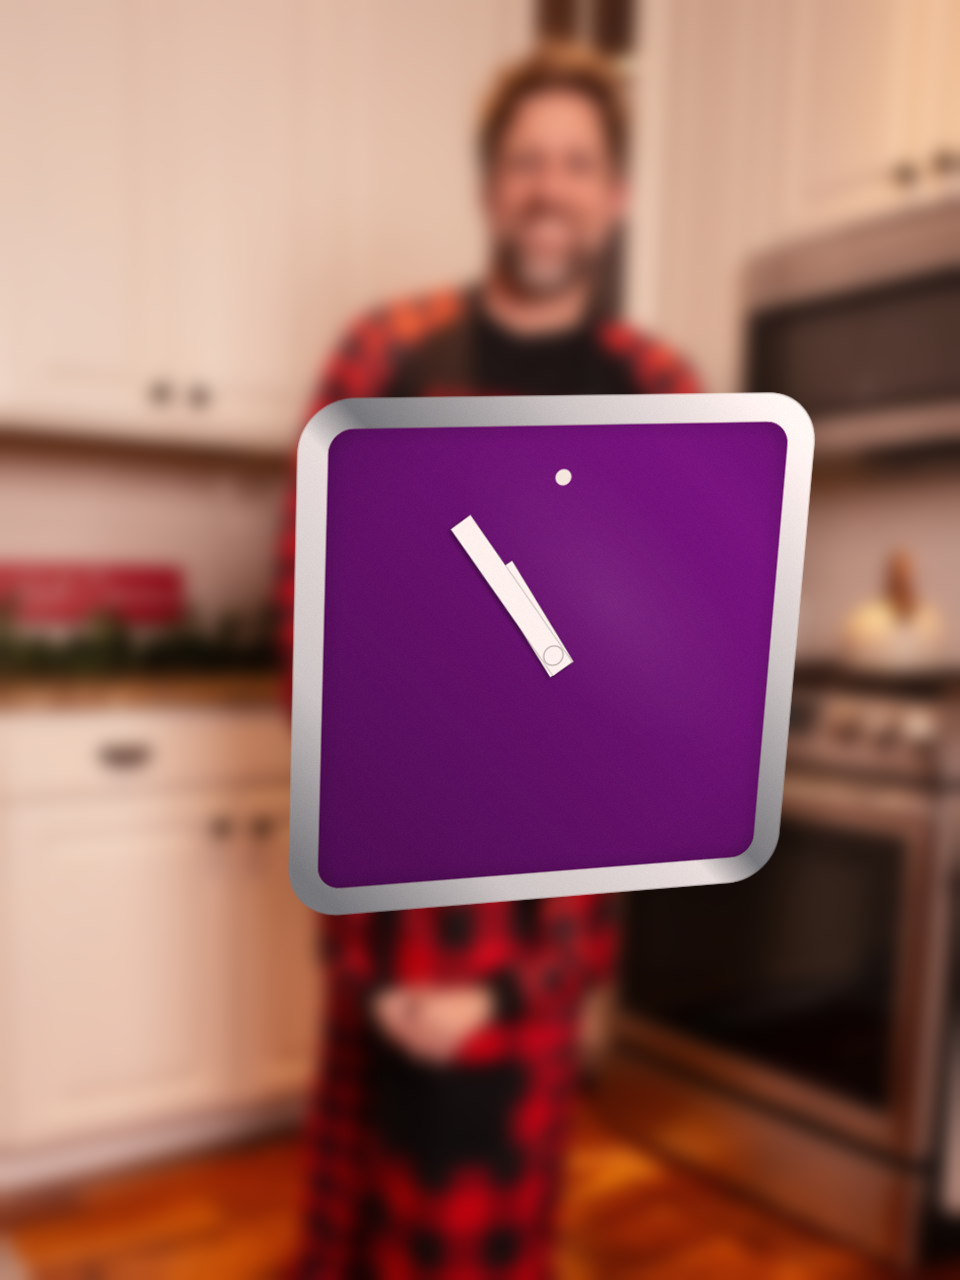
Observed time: 10:54
